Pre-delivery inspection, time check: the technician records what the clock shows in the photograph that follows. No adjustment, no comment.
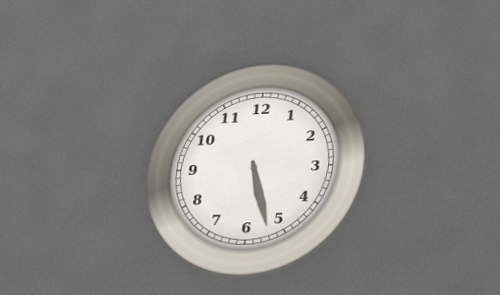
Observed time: 5:27
